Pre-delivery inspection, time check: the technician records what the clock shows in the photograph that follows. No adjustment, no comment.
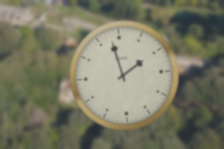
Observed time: 1:58
